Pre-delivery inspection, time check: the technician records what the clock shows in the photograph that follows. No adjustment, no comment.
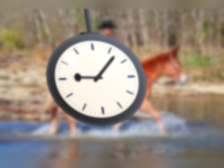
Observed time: 9:07
